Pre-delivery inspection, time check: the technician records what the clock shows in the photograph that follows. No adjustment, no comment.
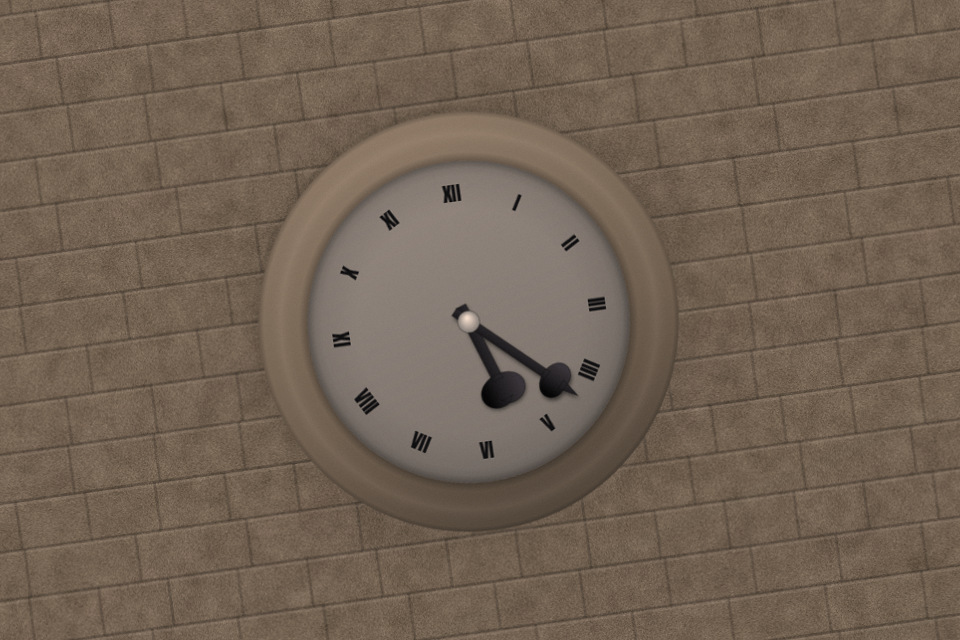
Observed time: 5:22
